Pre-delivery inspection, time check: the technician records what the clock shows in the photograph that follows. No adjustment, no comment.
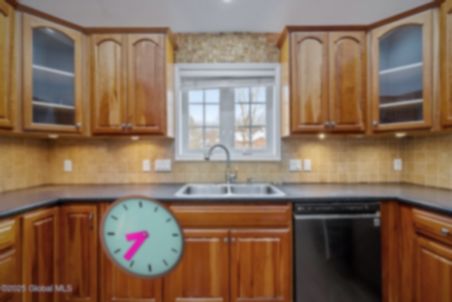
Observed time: 8:37
